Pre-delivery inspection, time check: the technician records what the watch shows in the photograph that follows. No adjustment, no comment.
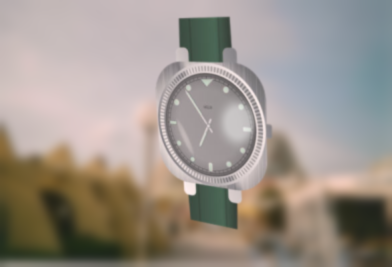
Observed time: 6:54
